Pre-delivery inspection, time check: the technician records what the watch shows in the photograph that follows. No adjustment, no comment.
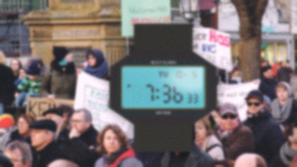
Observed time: 7:36
